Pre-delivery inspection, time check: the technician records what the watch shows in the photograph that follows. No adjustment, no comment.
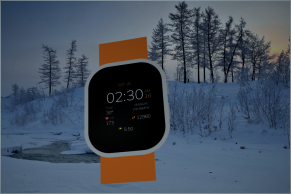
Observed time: 2:30
